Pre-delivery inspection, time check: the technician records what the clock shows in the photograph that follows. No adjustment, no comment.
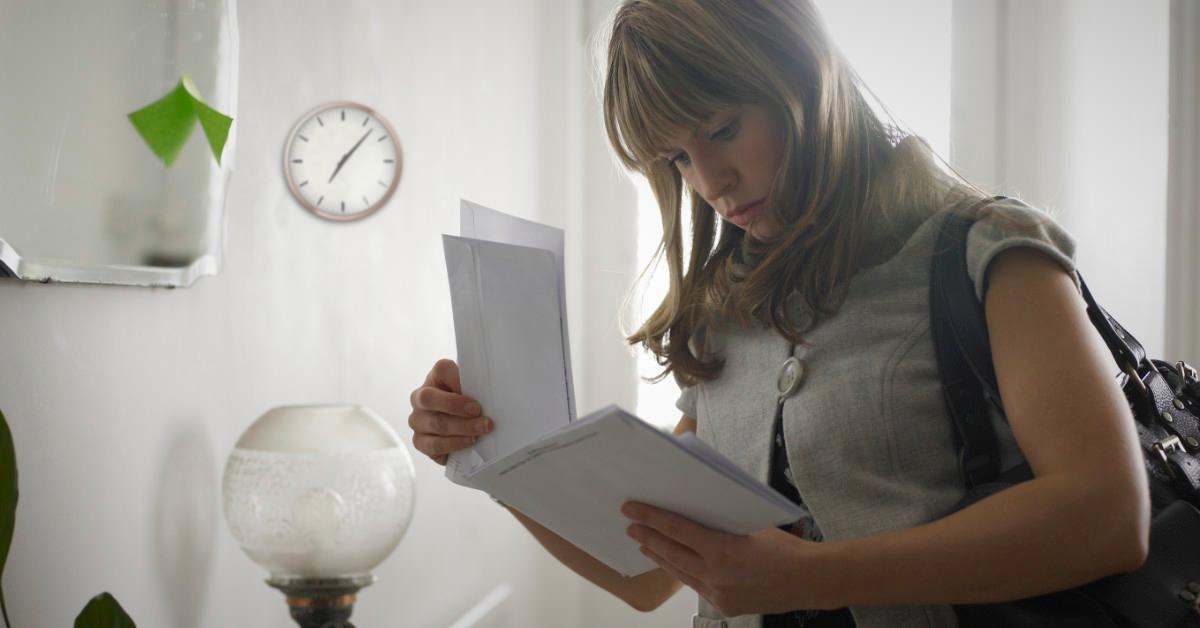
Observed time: 7:07
